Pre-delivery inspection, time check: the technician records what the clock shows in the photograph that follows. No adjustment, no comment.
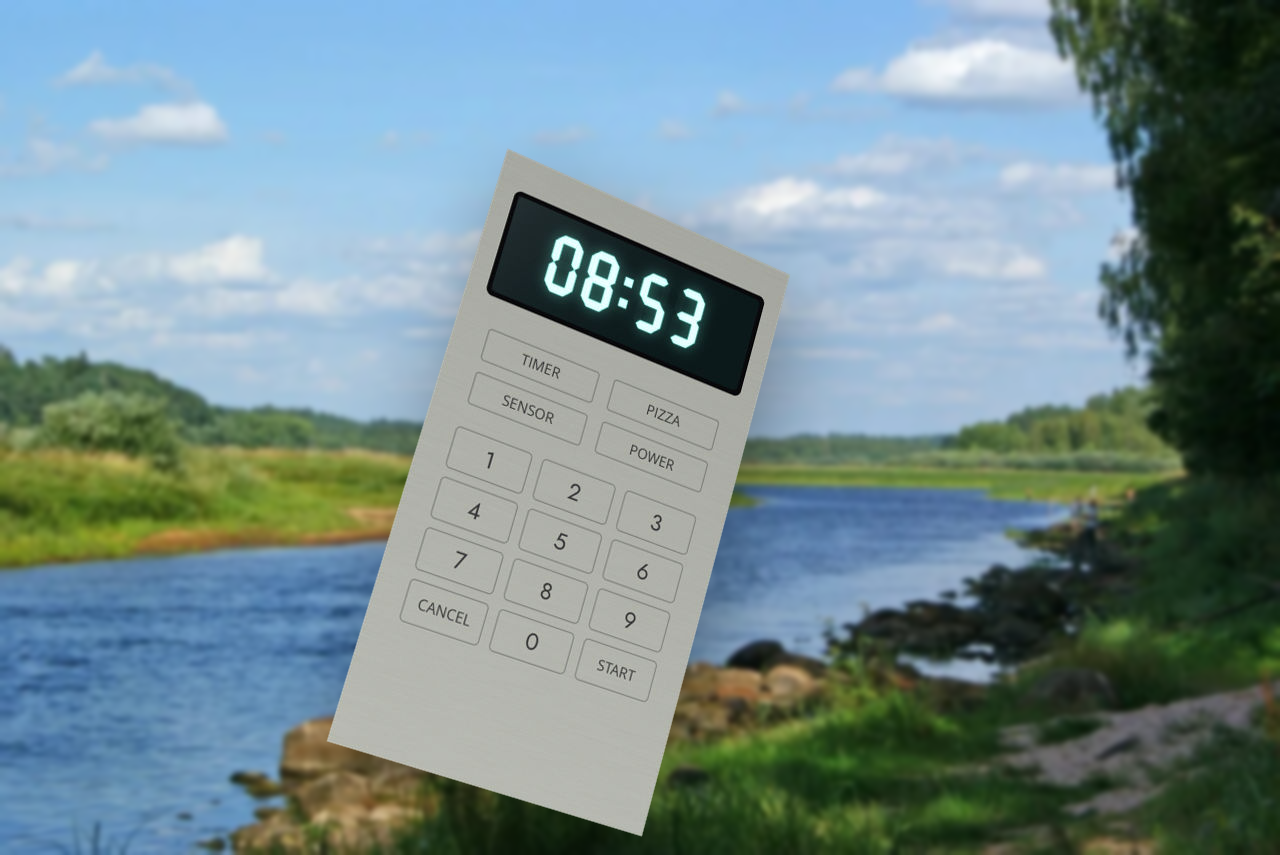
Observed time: 8:53
